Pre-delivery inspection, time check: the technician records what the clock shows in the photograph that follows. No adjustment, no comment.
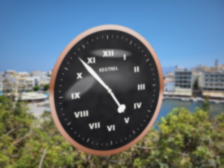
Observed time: 4:53
